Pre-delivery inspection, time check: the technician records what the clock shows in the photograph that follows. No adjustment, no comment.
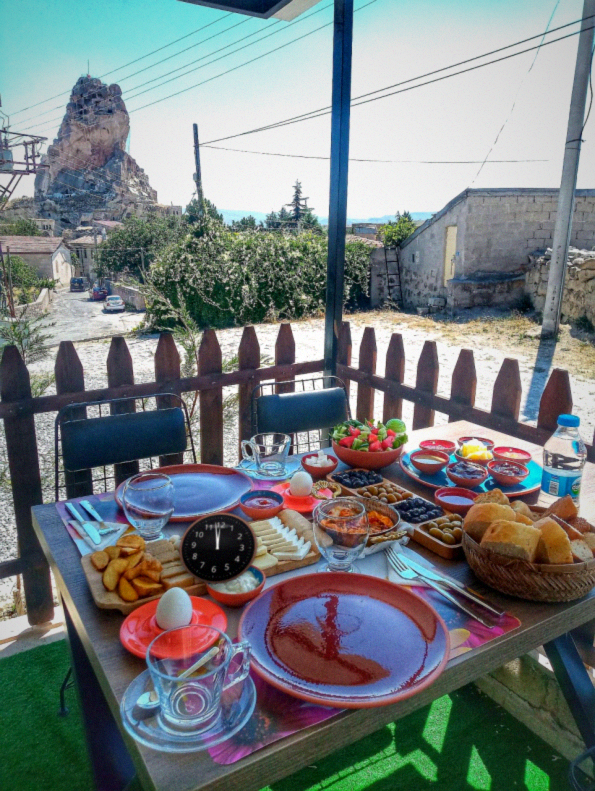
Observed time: 11:58
